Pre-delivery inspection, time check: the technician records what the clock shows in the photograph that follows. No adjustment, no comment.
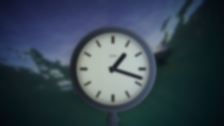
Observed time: 1:18
